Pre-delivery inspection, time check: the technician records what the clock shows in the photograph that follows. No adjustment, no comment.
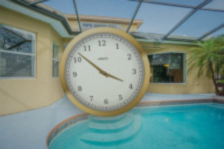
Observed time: 3:52
